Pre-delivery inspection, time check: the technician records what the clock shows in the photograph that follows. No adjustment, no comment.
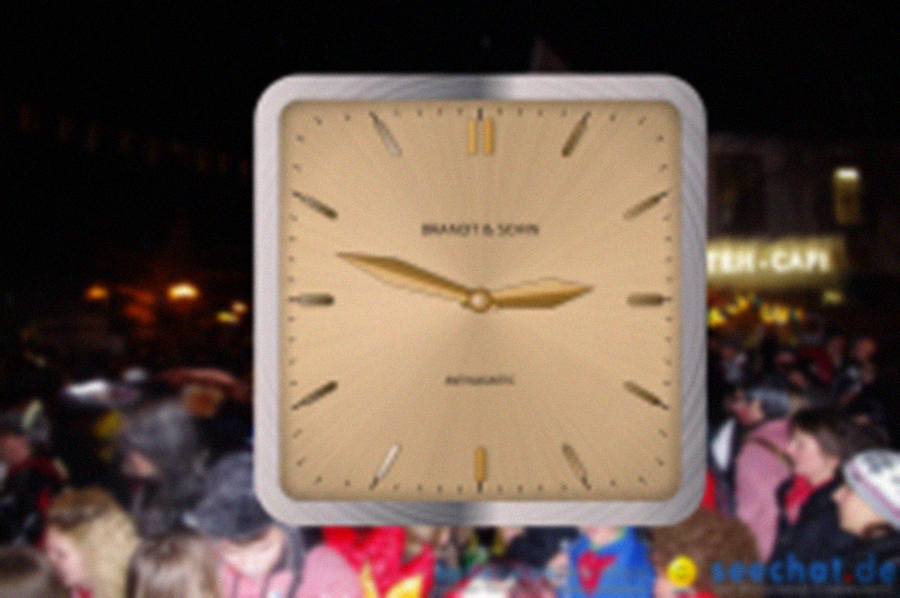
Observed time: 2:48
